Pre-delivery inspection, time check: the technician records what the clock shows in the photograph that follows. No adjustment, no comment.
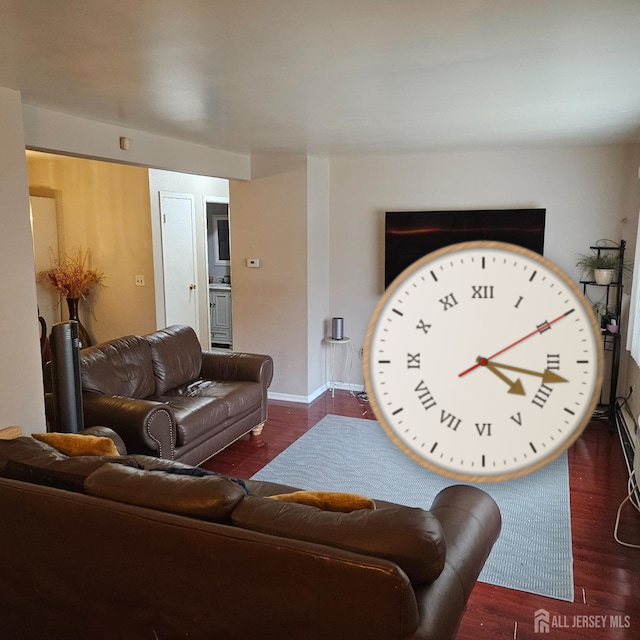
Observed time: 4:17:10
